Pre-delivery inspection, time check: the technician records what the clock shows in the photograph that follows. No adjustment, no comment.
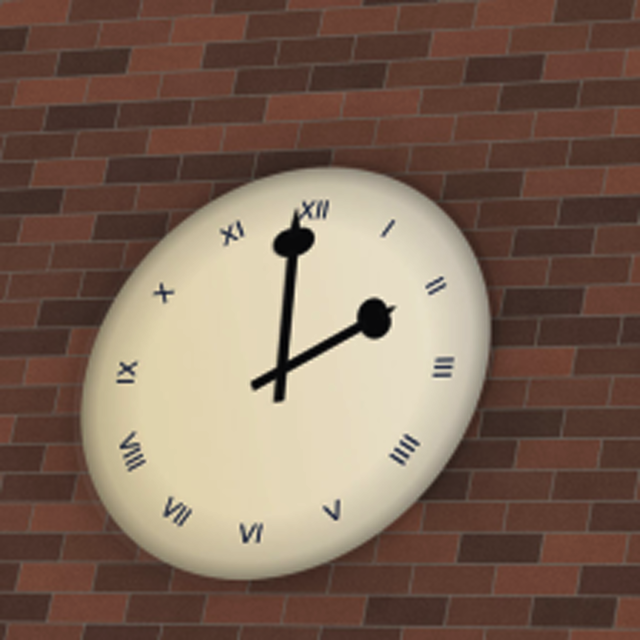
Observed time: 1:59
